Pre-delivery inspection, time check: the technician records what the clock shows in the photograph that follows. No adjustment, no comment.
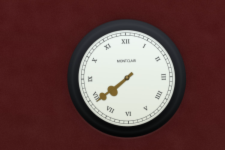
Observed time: 7:39
